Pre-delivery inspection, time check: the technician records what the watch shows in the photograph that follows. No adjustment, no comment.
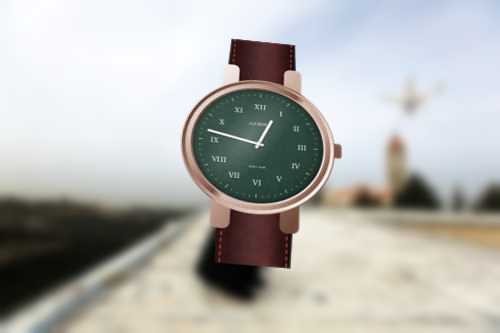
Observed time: 12:47
